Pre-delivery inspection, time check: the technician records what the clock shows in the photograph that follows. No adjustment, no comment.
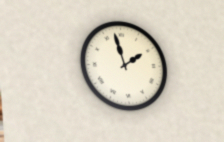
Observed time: 1:58
